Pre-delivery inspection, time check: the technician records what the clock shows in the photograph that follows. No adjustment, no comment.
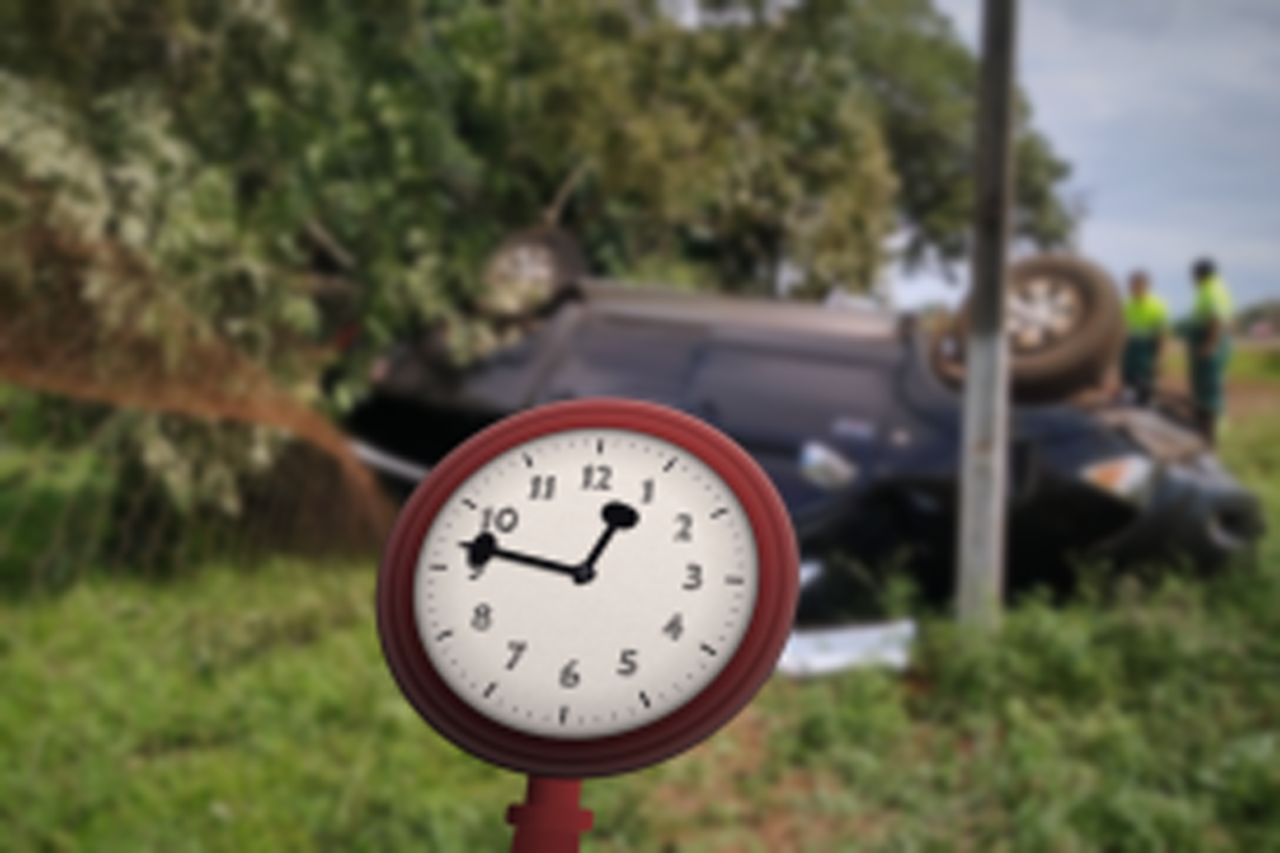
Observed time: 12:47
